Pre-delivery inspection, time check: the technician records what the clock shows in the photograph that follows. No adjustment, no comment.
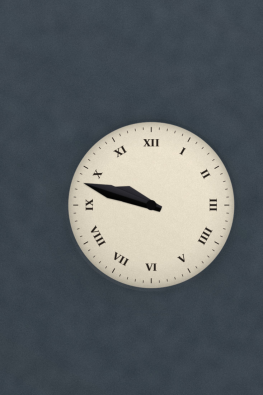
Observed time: 9:48
